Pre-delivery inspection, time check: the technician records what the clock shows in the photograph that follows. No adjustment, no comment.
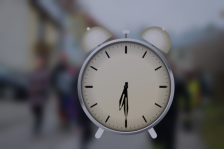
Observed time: 6:30
